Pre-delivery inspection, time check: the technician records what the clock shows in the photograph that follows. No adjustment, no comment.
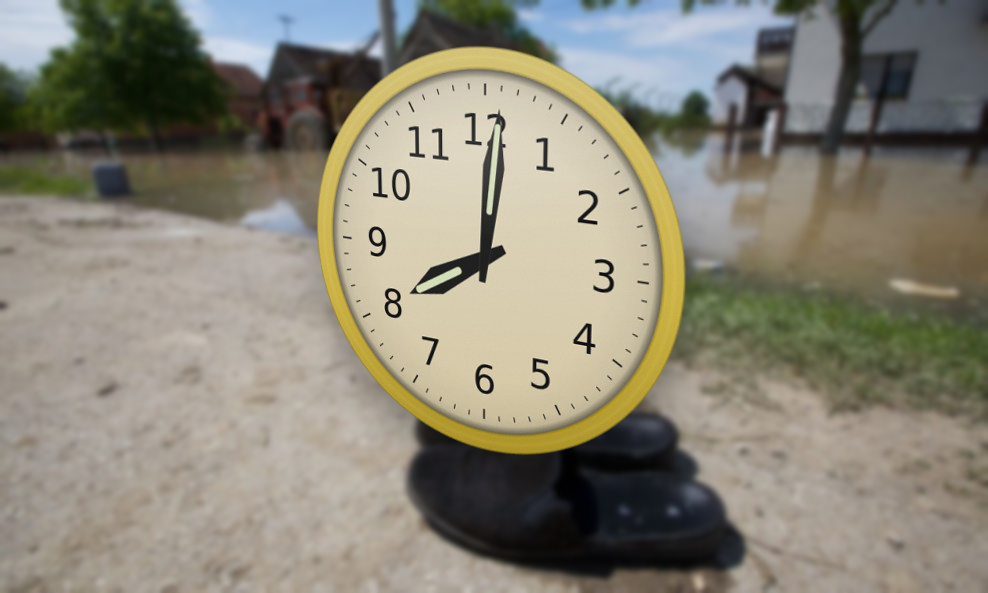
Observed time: 8:01
